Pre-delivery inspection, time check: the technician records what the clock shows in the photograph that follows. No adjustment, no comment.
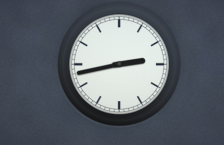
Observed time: 2:43
